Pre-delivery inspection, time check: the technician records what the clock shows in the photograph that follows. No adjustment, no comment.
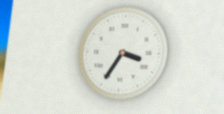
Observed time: 3:35
